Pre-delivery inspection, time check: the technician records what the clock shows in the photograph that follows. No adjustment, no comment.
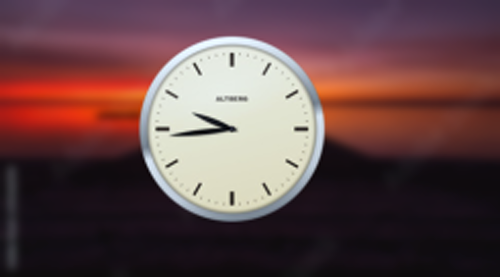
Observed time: 9:44
